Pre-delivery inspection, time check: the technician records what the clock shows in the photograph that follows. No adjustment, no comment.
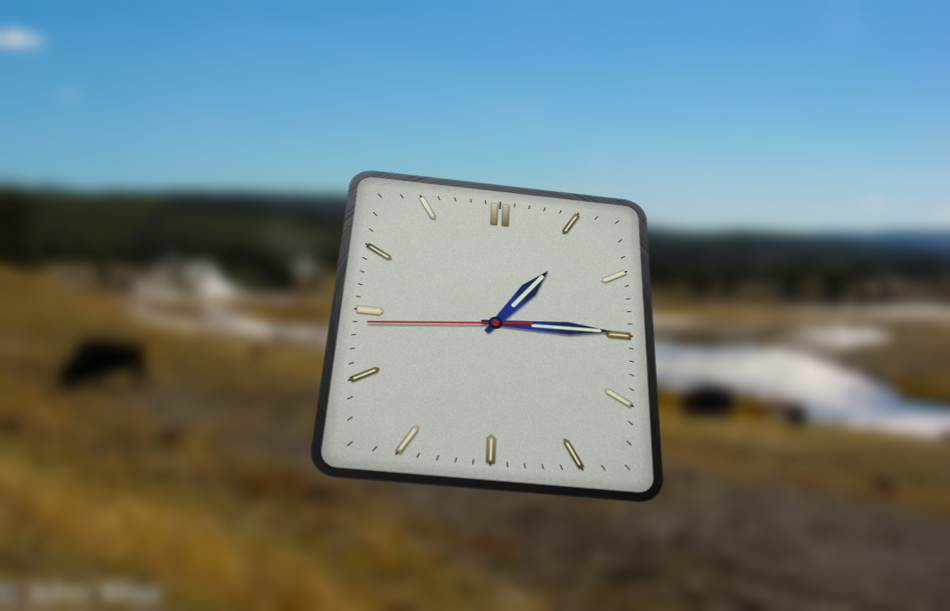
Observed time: 1:14:44
